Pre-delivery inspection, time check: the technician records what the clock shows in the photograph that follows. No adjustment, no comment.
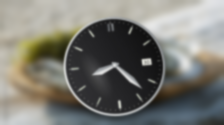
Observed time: 8:23
